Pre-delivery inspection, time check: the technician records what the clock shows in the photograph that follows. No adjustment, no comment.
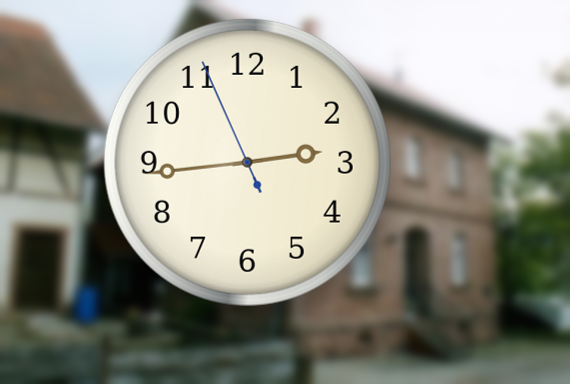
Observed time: 2:43:56
